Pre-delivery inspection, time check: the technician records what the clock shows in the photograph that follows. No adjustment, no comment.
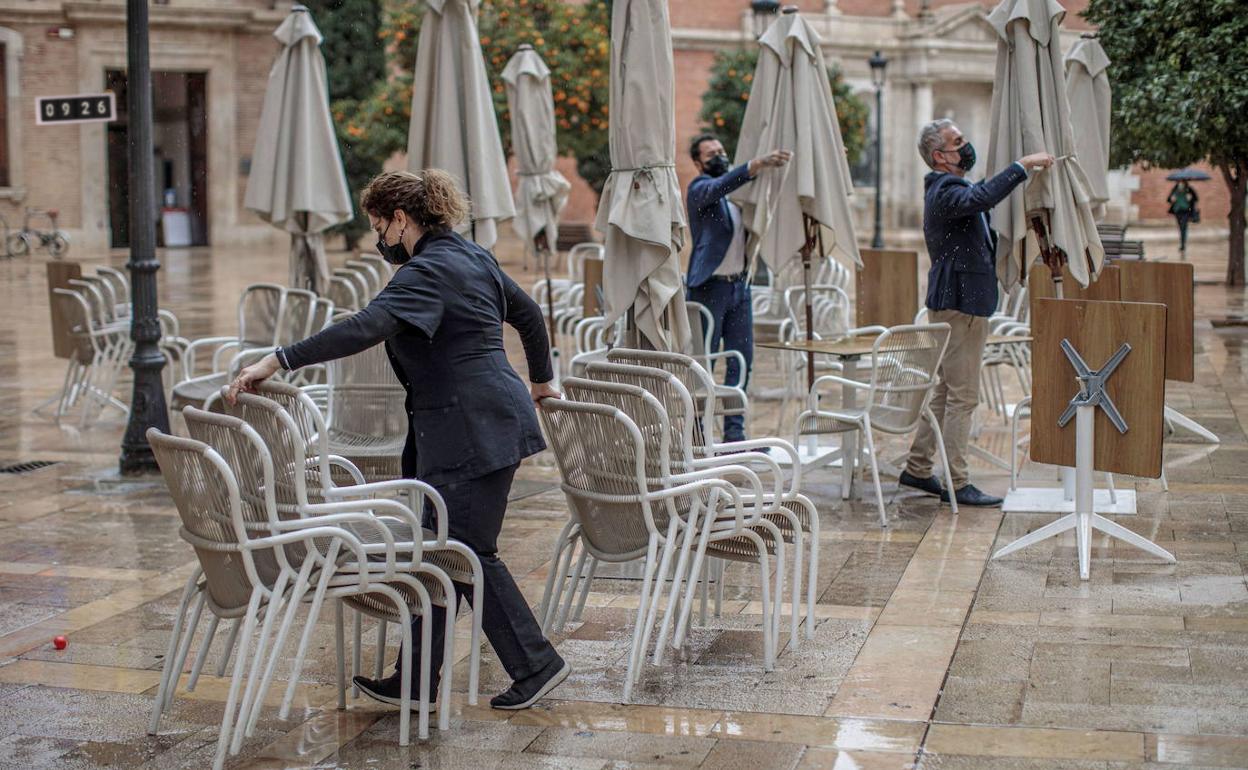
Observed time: 9:26
